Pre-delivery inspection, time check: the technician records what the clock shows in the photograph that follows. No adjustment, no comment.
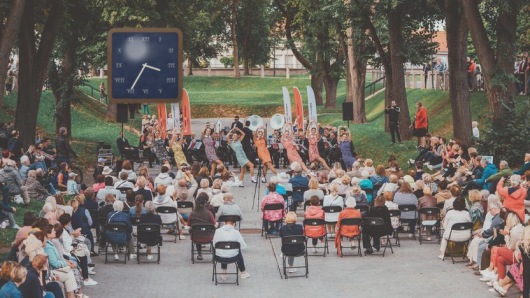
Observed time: 3:35
